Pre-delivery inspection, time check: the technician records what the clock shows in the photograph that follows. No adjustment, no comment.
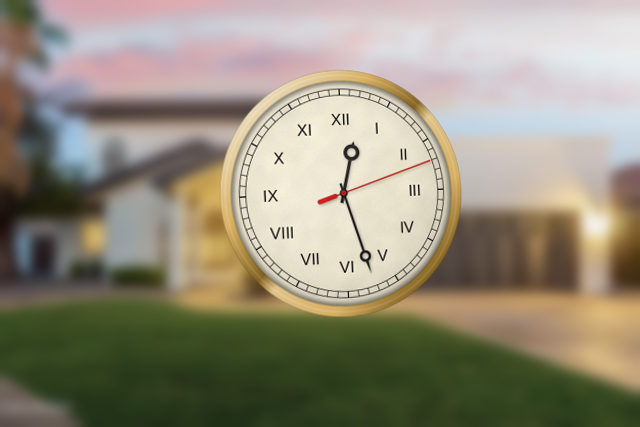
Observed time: 12:27:12
